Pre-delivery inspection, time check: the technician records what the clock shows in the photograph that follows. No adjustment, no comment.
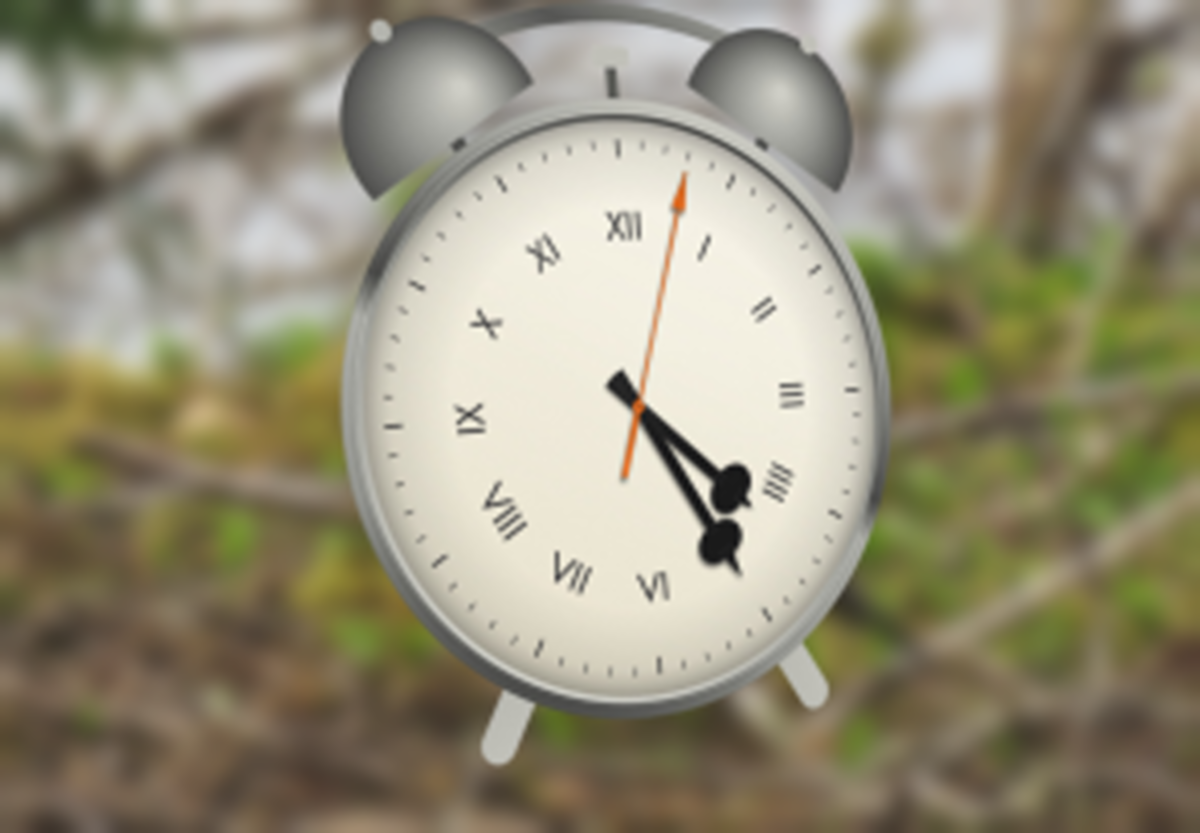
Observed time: 4:25:03
